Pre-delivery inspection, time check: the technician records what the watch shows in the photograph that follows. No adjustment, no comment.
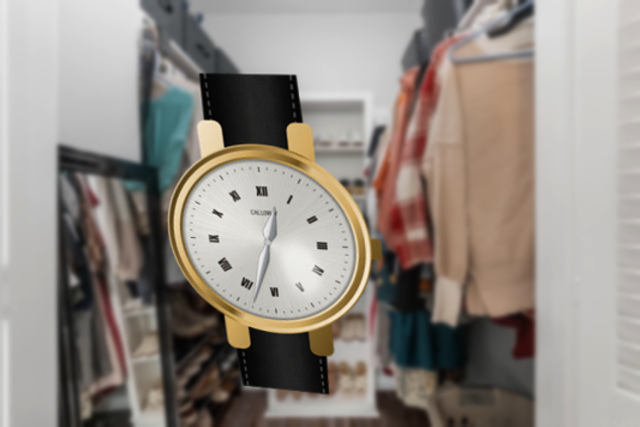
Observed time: 12:33
